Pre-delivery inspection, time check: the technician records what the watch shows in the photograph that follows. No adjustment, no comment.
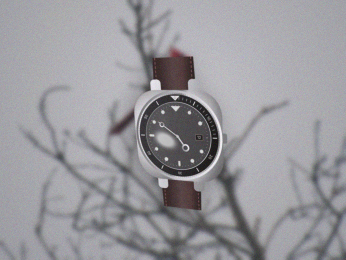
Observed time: 4:51
